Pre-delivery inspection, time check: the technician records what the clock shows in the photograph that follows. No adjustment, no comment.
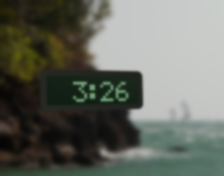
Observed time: 3:26
